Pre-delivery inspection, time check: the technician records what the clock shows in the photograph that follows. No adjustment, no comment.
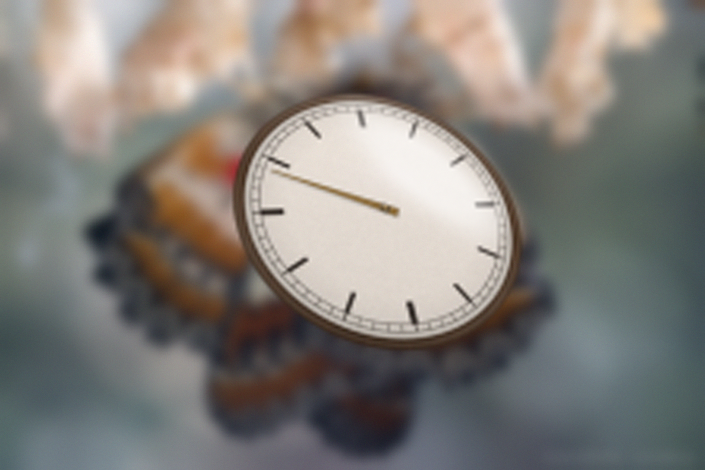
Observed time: 9:49
